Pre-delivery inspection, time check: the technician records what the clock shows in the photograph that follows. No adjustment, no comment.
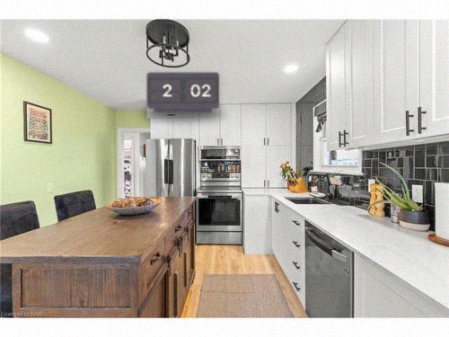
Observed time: 2:02
